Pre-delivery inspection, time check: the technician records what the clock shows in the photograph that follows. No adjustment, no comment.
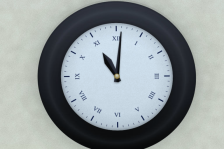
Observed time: 11:01
